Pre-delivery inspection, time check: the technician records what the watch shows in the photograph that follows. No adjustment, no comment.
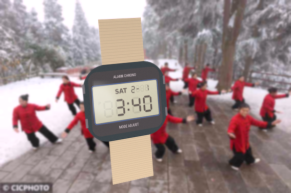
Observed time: 3:40
